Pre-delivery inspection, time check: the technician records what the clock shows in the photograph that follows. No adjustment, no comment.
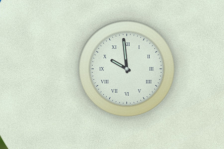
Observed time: 9:59
